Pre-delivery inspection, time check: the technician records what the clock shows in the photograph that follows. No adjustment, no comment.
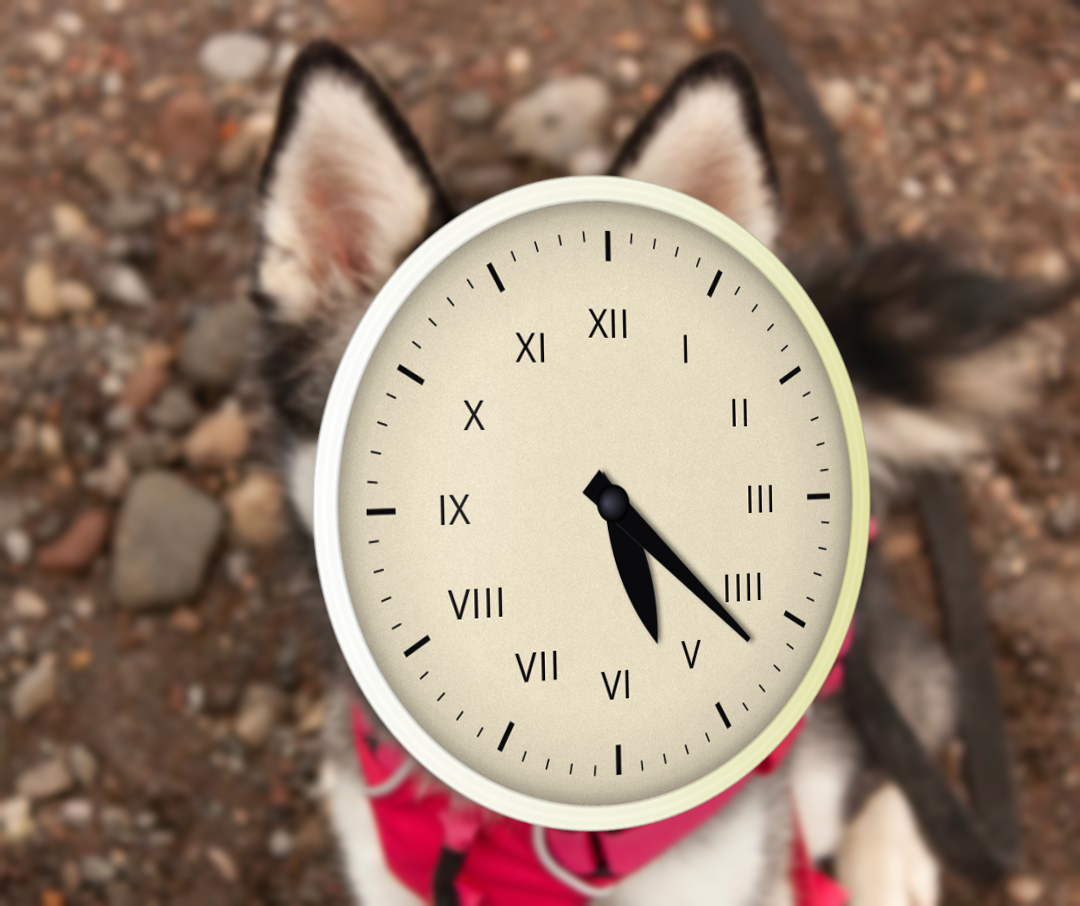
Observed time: 5:22
